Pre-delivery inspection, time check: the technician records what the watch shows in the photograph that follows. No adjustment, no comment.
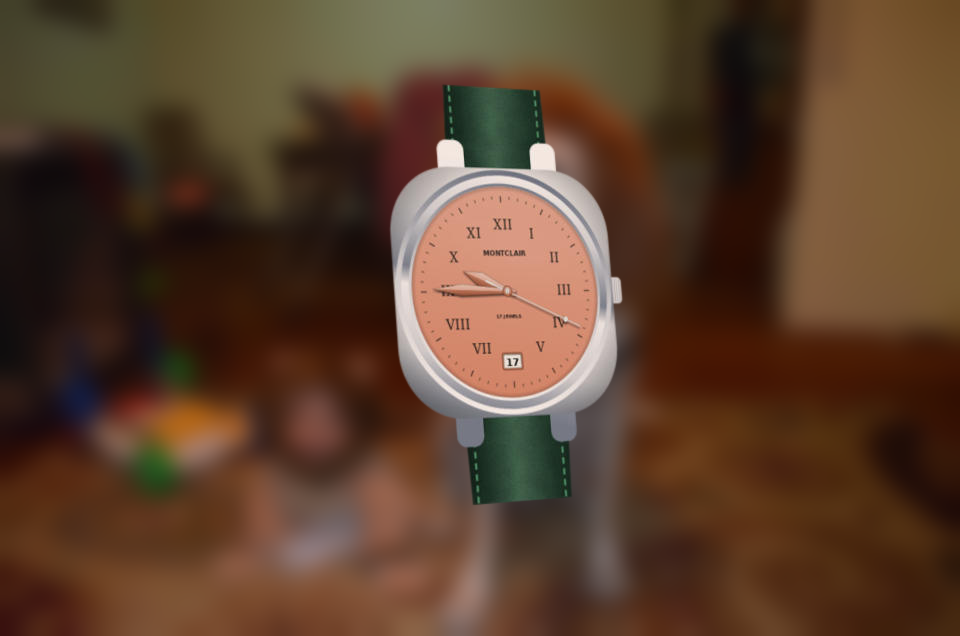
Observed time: 9:45:19
